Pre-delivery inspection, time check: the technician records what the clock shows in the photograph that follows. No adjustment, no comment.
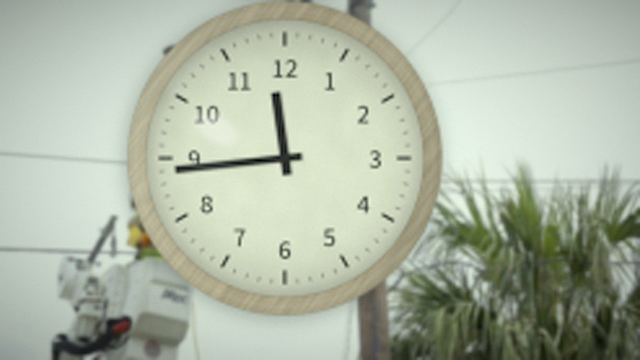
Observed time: 11:44
